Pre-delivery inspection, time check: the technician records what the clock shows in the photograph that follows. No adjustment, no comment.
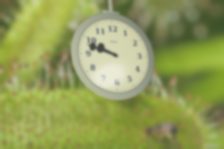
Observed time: 9:48
